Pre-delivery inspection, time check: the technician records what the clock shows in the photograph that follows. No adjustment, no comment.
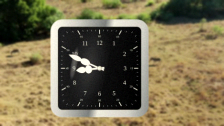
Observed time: 8:49
